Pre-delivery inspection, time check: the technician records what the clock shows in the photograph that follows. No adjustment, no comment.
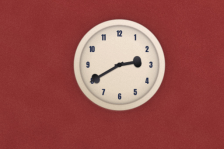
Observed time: 2:40
